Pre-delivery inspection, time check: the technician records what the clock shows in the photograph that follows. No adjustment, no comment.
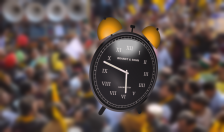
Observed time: 5:48
